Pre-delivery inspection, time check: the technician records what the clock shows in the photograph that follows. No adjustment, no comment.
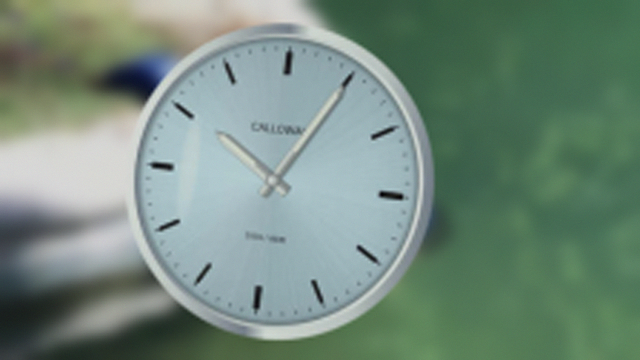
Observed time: 10:05
